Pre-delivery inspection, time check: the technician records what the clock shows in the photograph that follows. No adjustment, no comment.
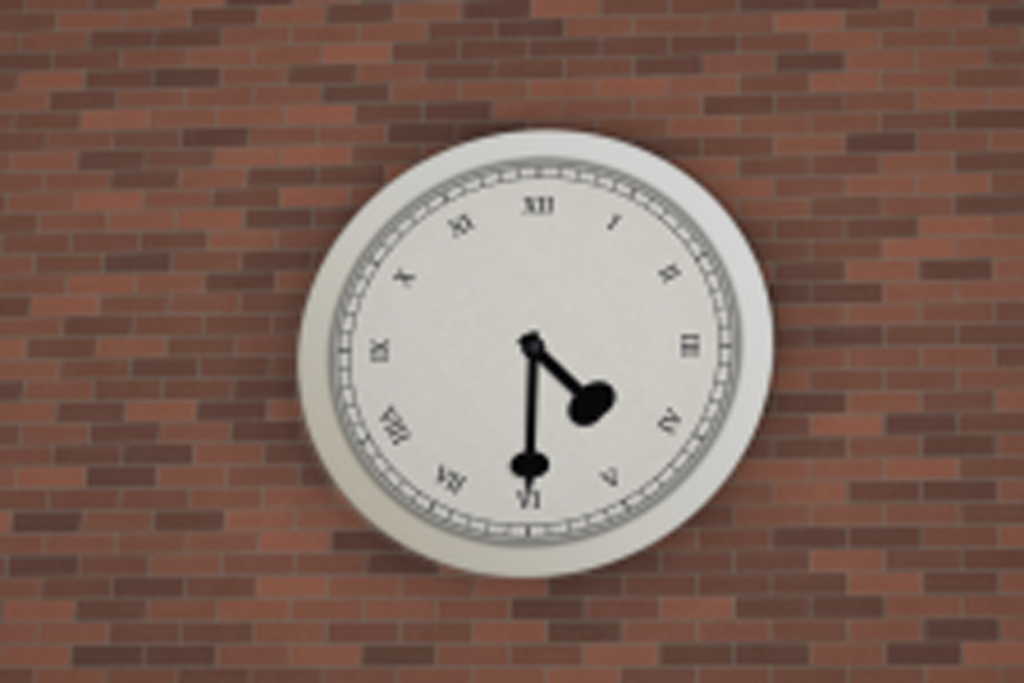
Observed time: 4:30
